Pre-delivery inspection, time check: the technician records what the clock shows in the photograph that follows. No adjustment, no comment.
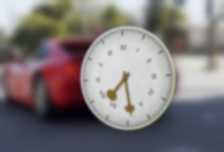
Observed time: 7:29
